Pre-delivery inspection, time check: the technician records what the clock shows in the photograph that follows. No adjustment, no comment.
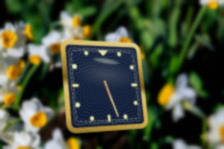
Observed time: 5:27
